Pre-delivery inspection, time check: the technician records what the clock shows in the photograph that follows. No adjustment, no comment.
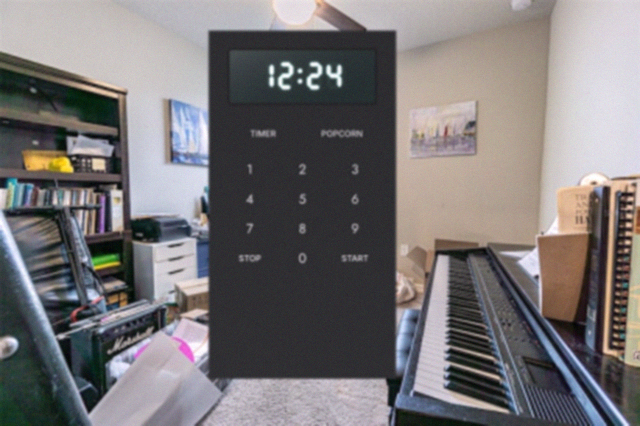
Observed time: 12:24
